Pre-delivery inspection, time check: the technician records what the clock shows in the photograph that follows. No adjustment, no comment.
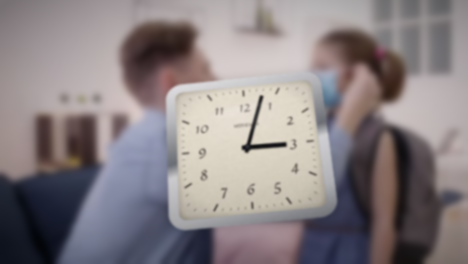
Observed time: 3:03
